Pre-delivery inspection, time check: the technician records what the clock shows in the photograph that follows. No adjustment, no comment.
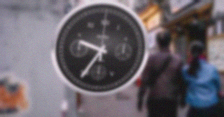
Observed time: 9:35
